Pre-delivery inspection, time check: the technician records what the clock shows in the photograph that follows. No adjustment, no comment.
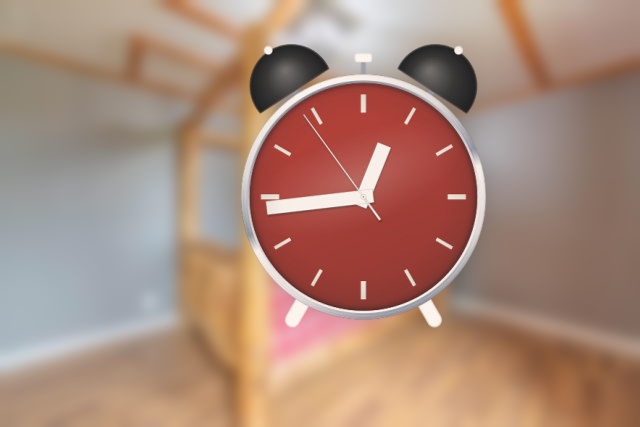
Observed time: 12:43:54
